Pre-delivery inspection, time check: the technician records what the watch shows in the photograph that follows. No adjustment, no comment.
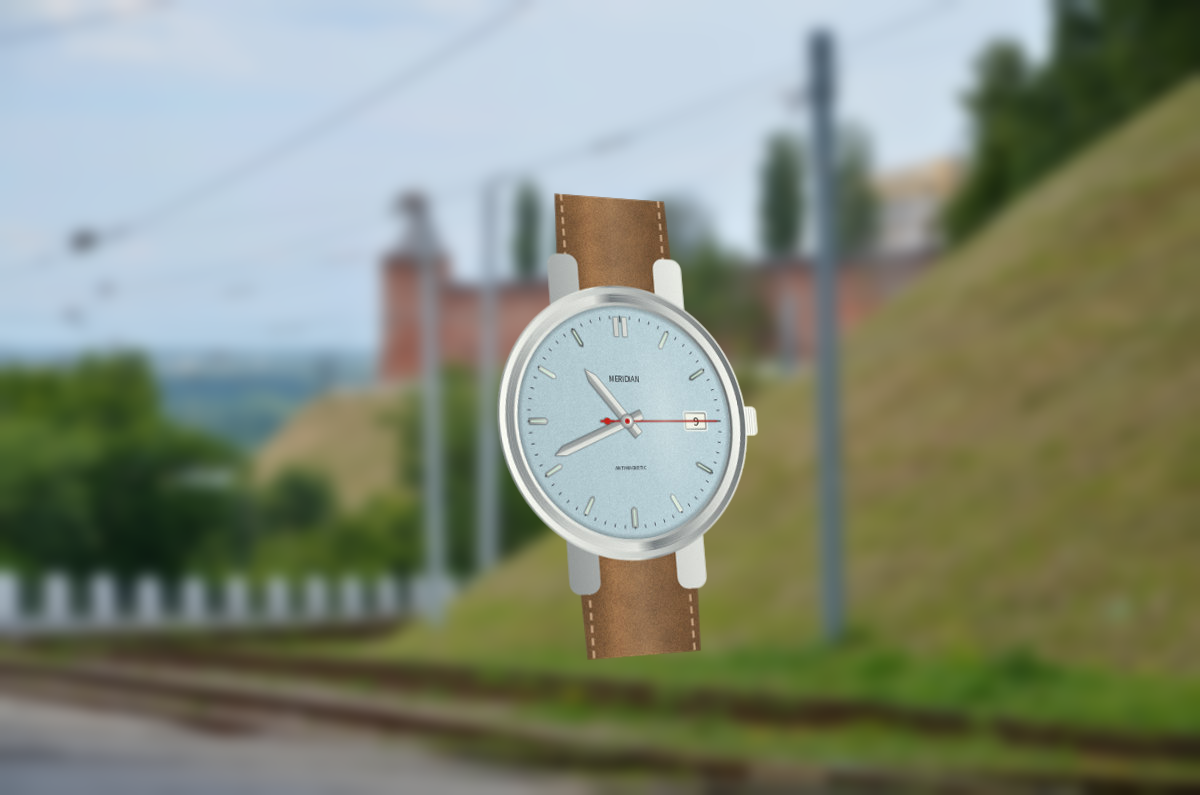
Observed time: 10:41:15
